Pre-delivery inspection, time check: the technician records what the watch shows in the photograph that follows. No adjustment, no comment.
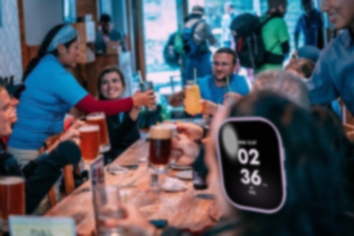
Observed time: 2:36
